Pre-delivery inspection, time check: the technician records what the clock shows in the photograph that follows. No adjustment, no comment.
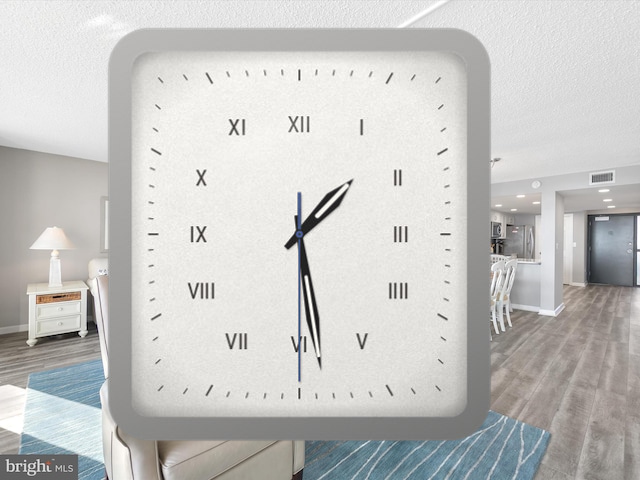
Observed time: 1:28:30
